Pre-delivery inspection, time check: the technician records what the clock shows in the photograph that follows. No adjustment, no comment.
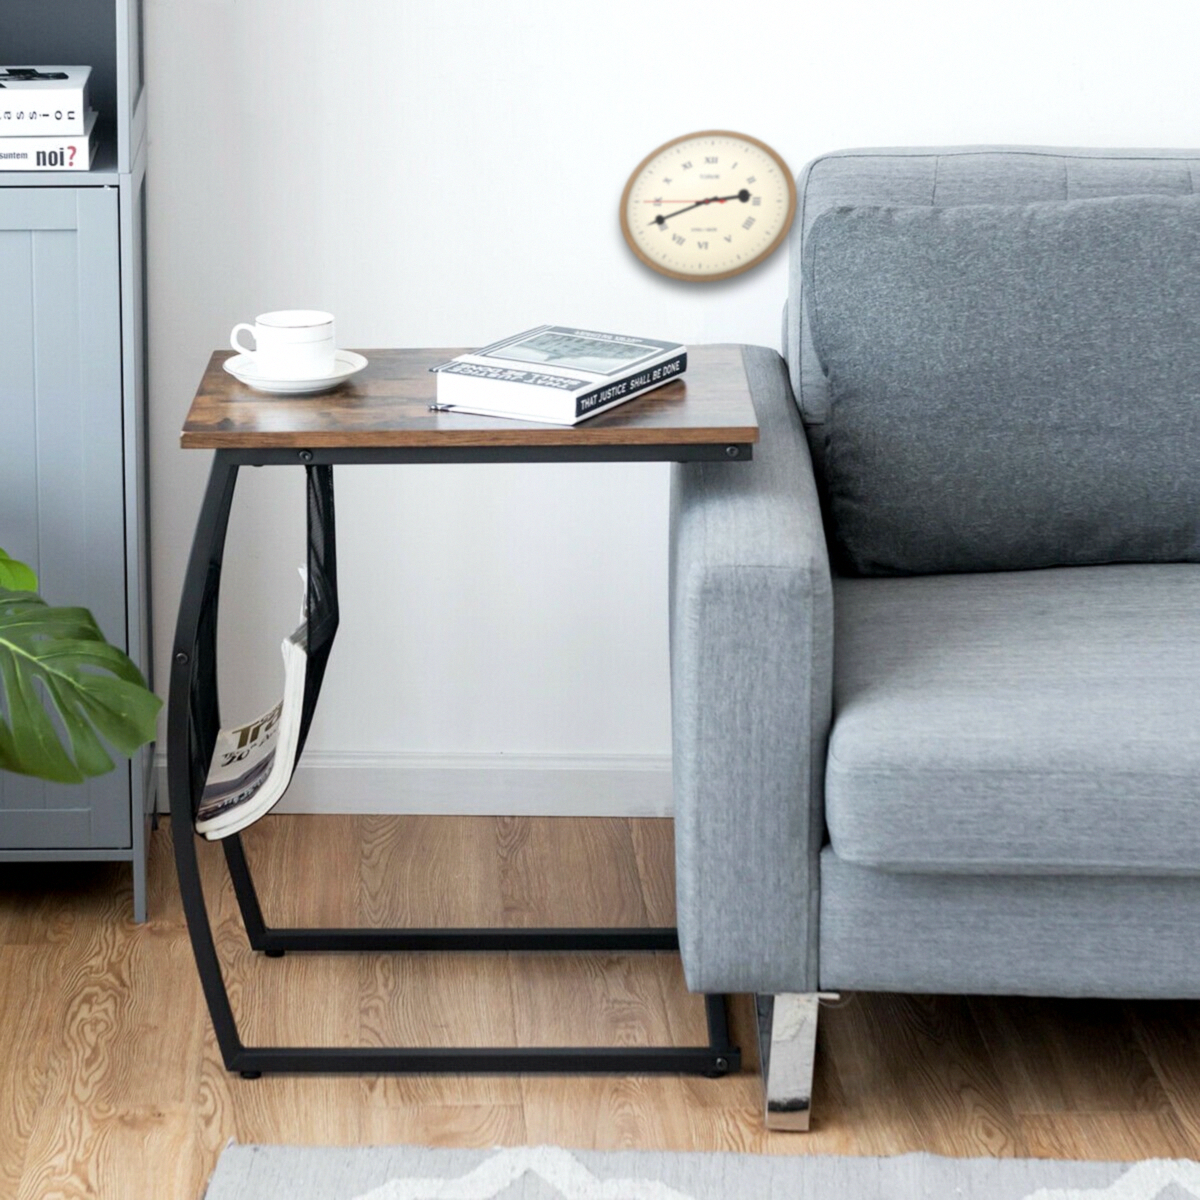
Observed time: 2:40:45
